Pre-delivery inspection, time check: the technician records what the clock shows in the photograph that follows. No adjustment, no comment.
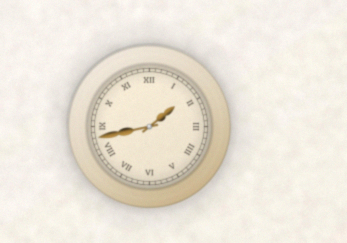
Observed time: 1:43
